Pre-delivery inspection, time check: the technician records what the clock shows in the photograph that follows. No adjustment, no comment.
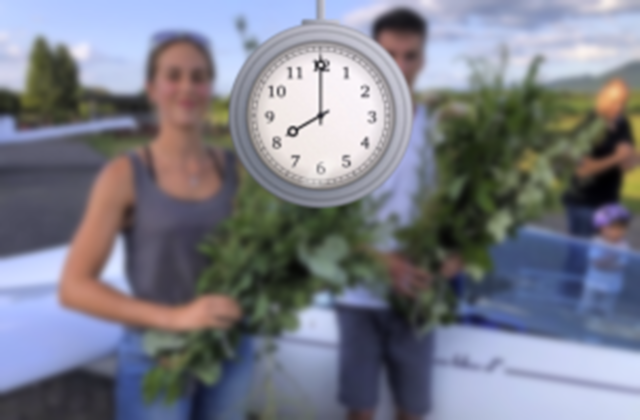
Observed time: 8:00
